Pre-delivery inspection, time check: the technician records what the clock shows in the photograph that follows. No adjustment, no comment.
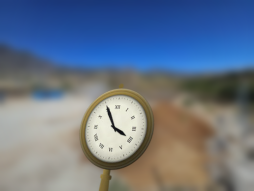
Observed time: 3:55
